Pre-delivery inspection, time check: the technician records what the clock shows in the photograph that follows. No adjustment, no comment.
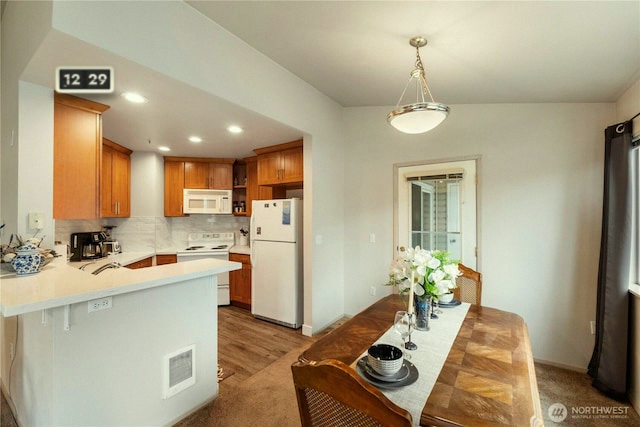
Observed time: 12:29
